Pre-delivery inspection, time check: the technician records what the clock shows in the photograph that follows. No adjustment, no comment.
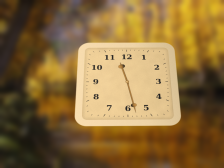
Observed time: 11:28
